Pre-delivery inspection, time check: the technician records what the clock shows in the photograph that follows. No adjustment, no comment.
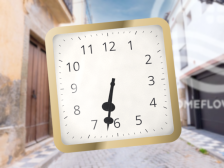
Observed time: 6:32
